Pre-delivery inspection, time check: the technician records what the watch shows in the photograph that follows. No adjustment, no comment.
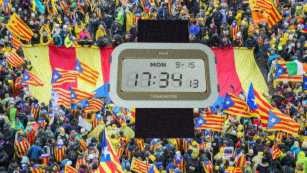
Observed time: 17:34:13
